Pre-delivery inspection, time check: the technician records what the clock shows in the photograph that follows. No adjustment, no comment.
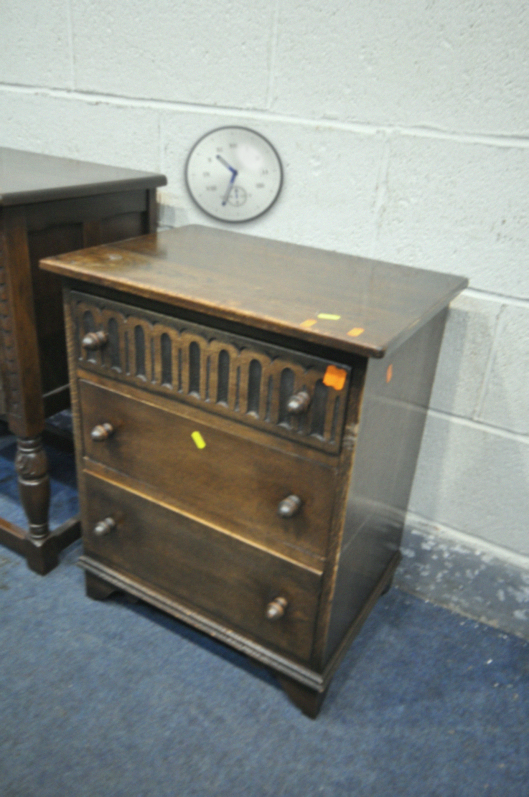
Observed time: 10:34
